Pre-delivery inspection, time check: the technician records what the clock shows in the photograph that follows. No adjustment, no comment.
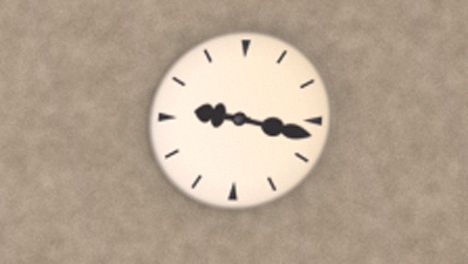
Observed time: 9:17
